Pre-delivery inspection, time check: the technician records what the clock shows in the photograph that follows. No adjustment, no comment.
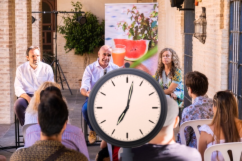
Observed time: 7:02
